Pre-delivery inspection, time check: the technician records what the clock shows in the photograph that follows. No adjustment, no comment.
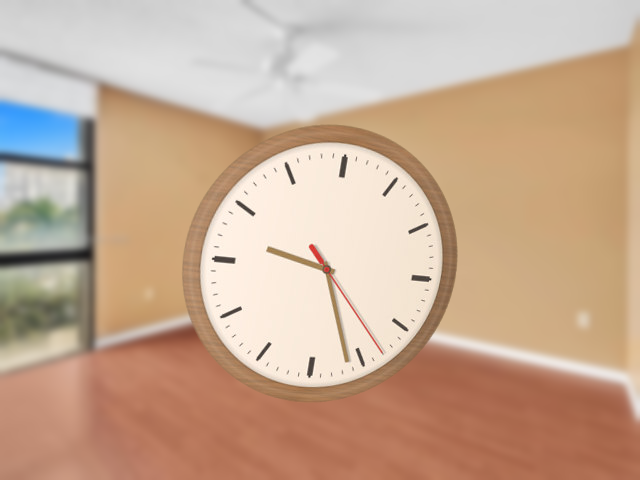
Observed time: 9:26:23
